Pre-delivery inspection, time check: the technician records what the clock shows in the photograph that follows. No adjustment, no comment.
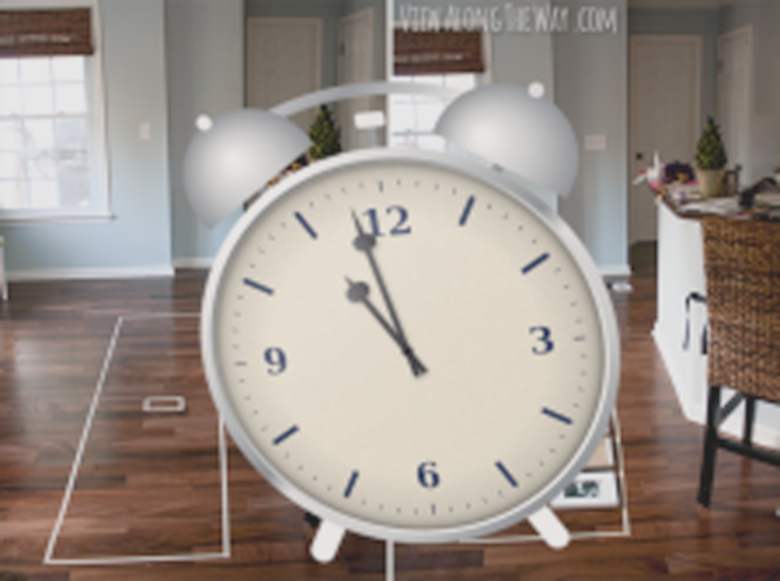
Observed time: 10:58
